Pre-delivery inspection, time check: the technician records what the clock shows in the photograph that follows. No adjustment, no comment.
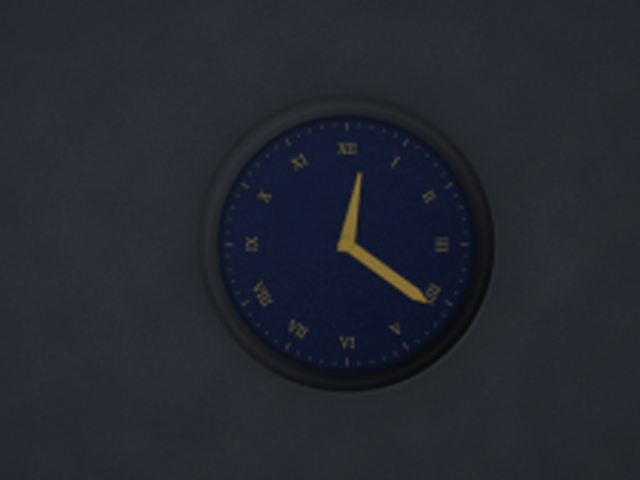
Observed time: 12:21
